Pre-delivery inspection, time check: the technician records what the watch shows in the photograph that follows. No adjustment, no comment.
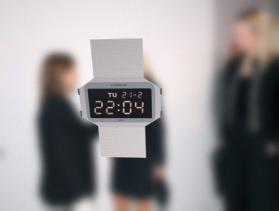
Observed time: 22:04
